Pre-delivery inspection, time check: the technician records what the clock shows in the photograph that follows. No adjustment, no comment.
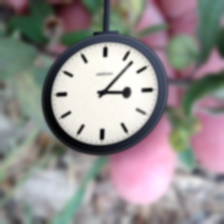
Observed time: 3:07
